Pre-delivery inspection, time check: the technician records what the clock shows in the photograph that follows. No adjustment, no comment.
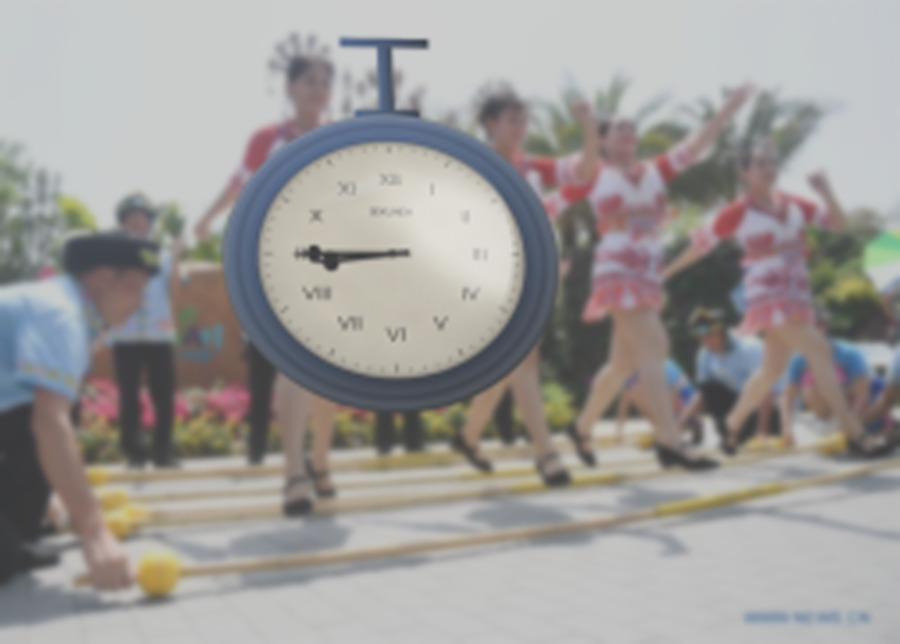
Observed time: 8:45
